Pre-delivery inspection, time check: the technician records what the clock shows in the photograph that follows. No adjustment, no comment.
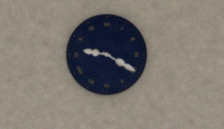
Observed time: 9:20
